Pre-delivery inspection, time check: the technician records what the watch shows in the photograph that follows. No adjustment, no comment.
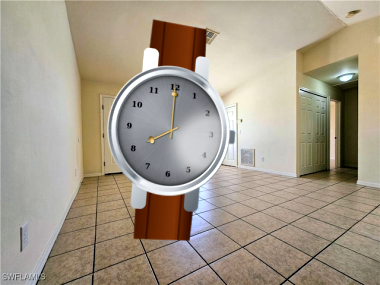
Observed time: 8:00
